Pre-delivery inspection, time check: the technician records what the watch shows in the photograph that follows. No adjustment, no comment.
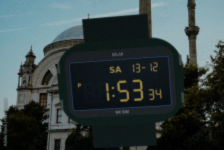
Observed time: 1:53:34
